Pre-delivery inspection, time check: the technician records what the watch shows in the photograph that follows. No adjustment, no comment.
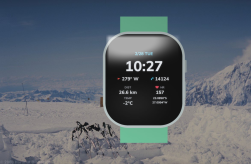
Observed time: 10:27
